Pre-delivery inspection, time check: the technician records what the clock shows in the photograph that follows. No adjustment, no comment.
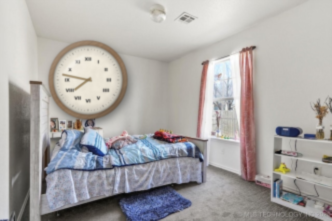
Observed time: 7:47
